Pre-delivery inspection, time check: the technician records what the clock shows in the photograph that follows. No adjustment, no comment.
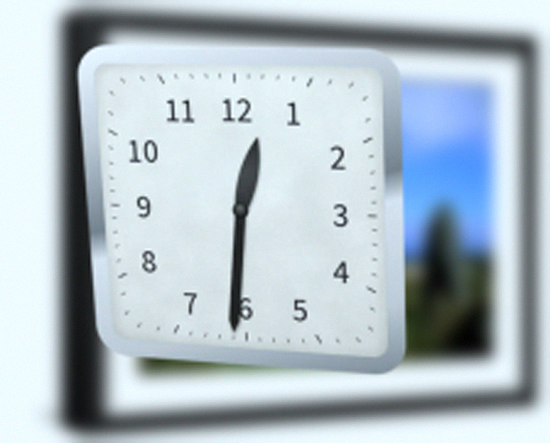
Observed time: 12:31
